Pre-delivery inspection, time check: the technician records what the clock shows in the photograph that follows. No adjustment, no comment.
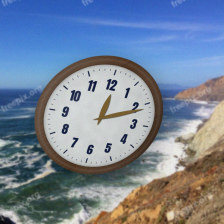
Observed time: 12:11
